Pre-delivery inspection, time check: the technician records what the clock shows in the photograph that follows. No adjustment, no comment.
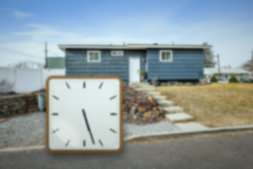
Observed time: 5:27
